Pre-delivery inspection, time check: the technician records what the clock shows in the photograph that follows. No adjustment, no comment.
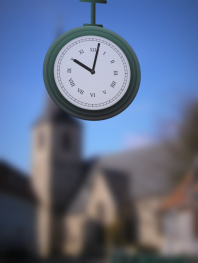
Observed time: 10:02
